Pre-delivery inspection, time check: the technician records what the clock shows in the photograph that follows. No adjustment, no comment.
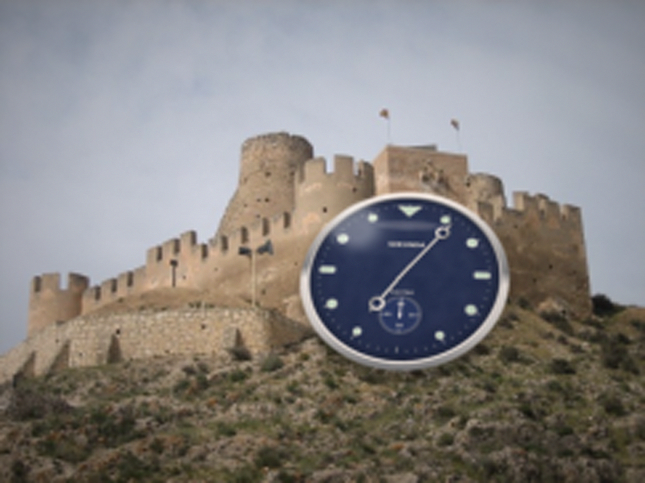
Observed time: 7:06
